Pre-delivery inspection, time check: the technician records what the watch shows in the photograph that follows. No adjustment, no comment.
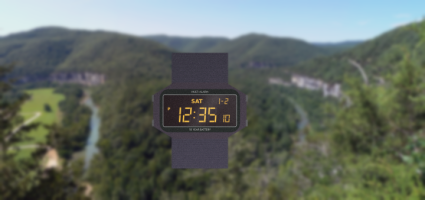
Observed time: 12:35:10
